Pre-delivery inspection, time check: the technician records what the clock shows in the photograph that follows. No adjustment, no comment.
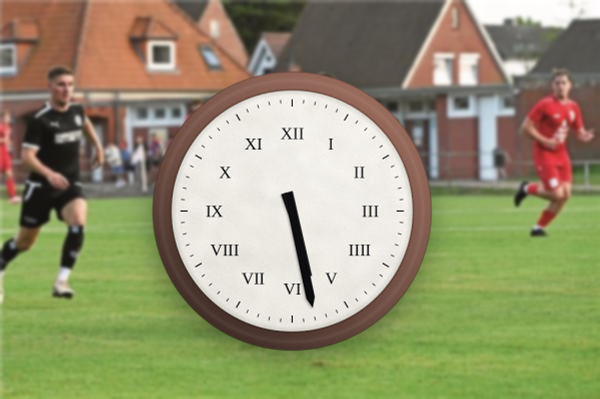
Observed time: 5:28
